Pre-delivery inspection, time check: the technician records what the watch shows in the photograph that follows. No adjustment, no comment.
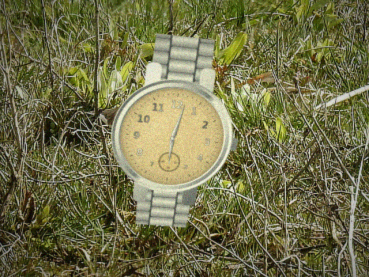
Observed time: 6:02
